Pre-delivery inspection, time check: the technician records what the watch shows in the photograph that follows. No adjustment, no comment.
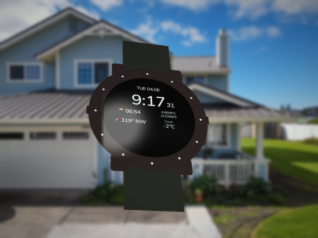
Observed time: 9:17
